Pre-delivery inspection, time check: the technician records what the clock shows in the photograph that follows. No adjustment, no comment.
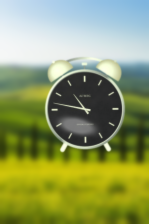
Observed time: 10:47
